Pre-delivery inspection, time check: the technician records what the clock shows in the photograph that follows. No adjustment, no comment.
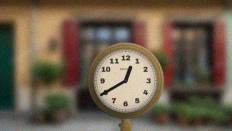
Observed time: 12:40
